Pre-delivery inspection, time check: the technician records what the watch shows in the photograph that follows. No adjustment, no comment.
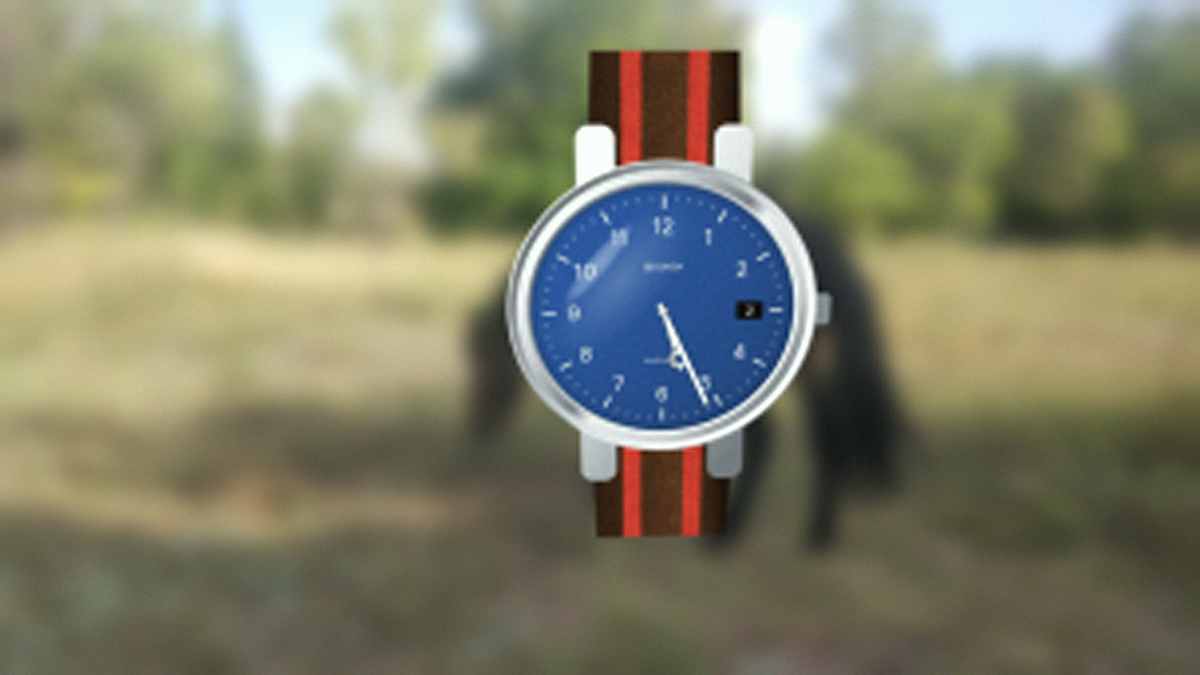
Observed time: 5:26
